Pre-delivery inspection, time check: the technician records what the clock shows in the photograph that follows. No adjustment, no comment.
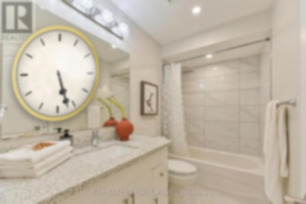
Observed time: 5:27
